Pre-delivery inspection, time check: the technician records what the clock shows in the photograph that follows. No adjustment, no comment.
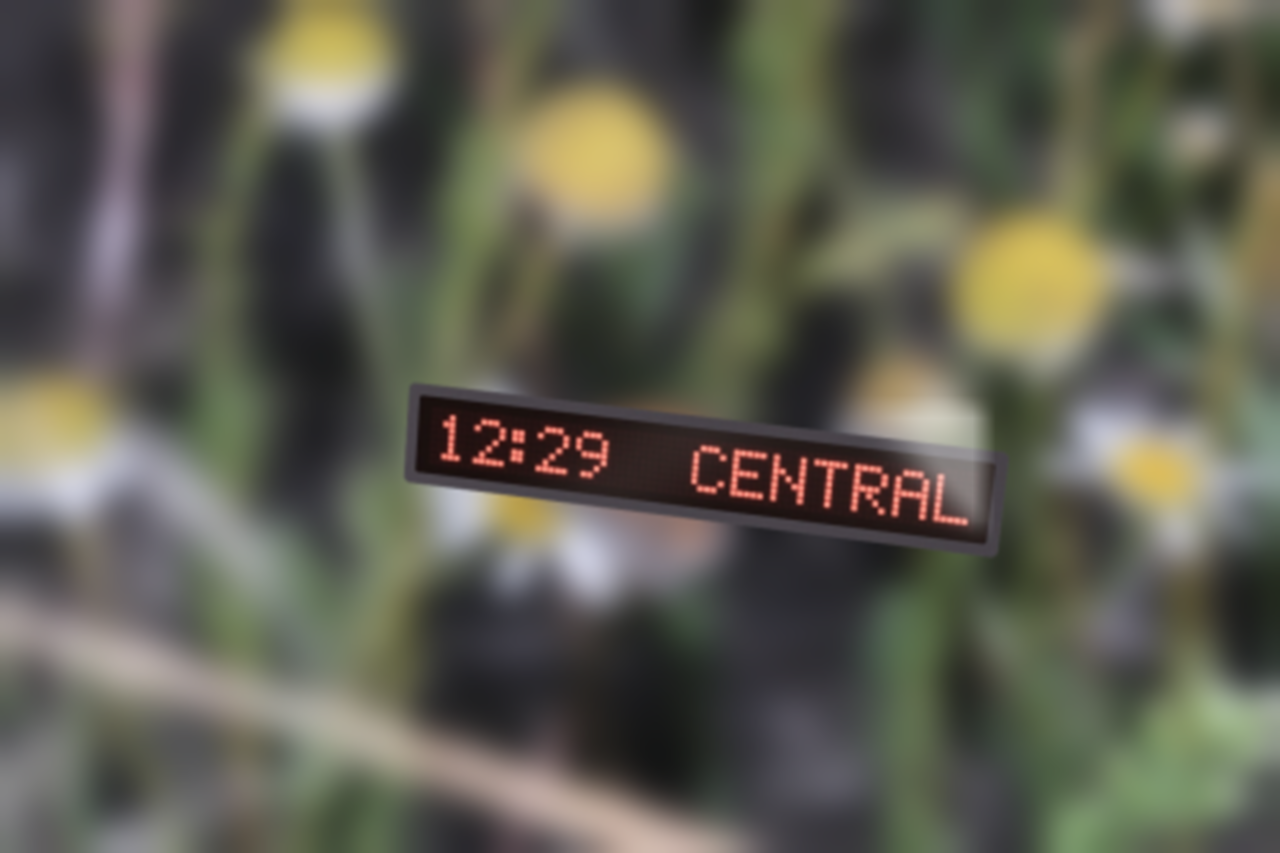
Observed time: 12:29
